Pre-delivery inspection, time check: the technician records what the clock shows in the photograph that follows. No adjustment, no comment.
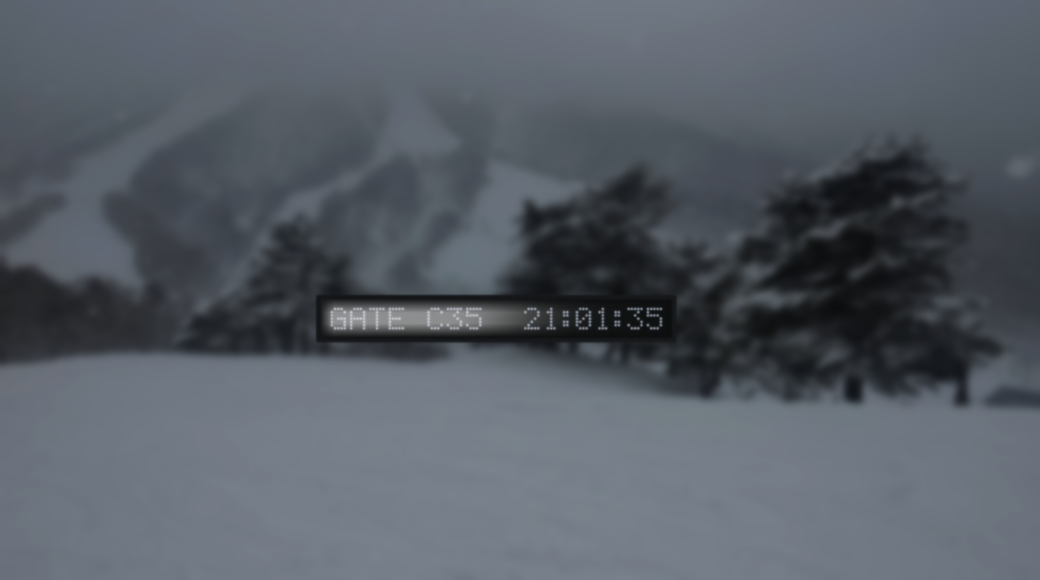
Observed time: 21:01:35
